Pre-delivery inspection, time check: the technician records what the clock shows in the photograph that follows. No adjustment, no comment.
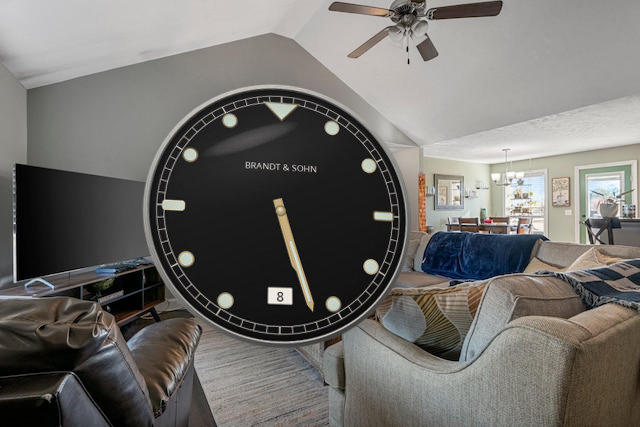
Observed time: 5:27
